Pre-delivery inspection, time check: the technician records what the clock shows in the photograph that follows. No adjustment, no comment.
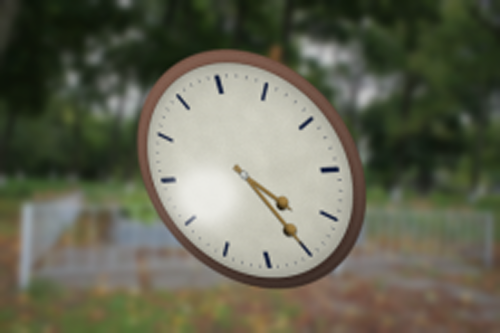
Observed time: 4:25
